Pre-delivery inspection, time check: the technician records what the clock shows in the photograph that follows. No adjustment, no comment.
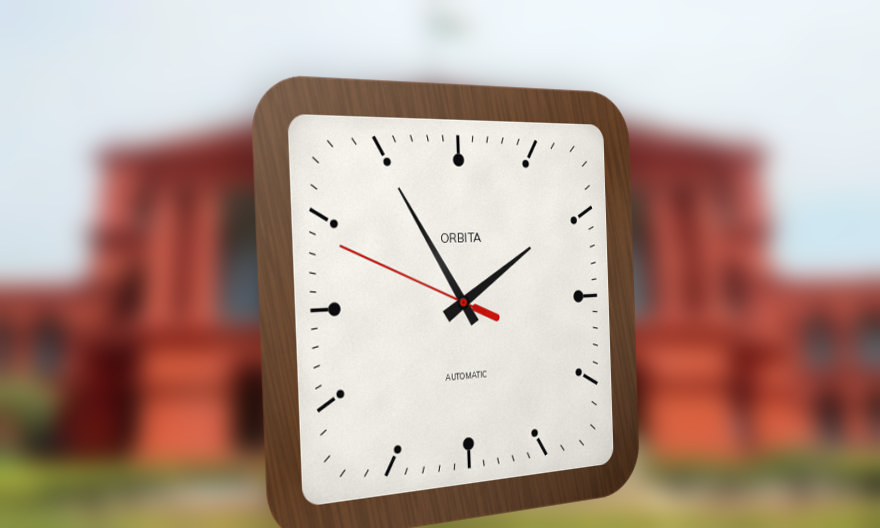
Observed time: 1:54:49
